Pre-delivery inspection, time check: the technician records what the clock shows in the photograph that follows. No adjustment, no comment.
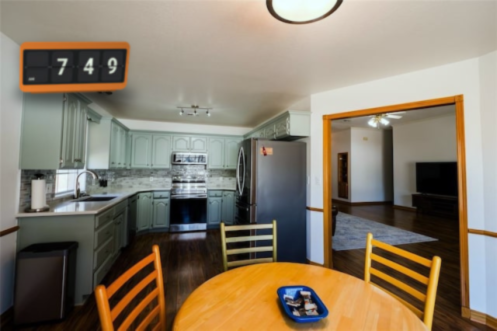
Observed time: 7:49
